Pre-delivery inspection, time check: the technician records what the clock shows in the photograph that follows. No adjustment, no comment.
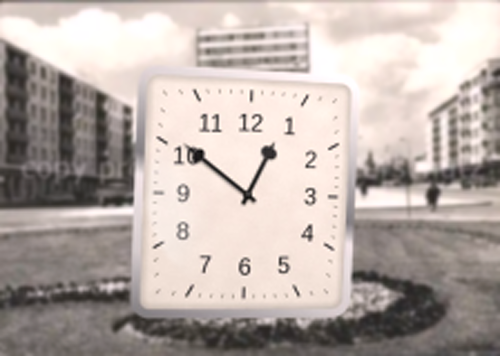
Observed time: 12:51
